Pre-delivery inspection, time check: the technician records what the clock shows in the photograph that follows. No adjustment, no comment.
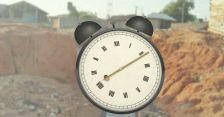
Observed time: 8:11
